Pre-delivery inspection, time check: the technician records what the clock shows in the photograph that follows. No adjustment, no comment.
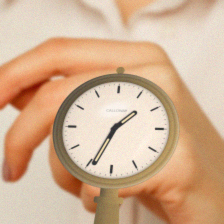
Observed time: 1:34
